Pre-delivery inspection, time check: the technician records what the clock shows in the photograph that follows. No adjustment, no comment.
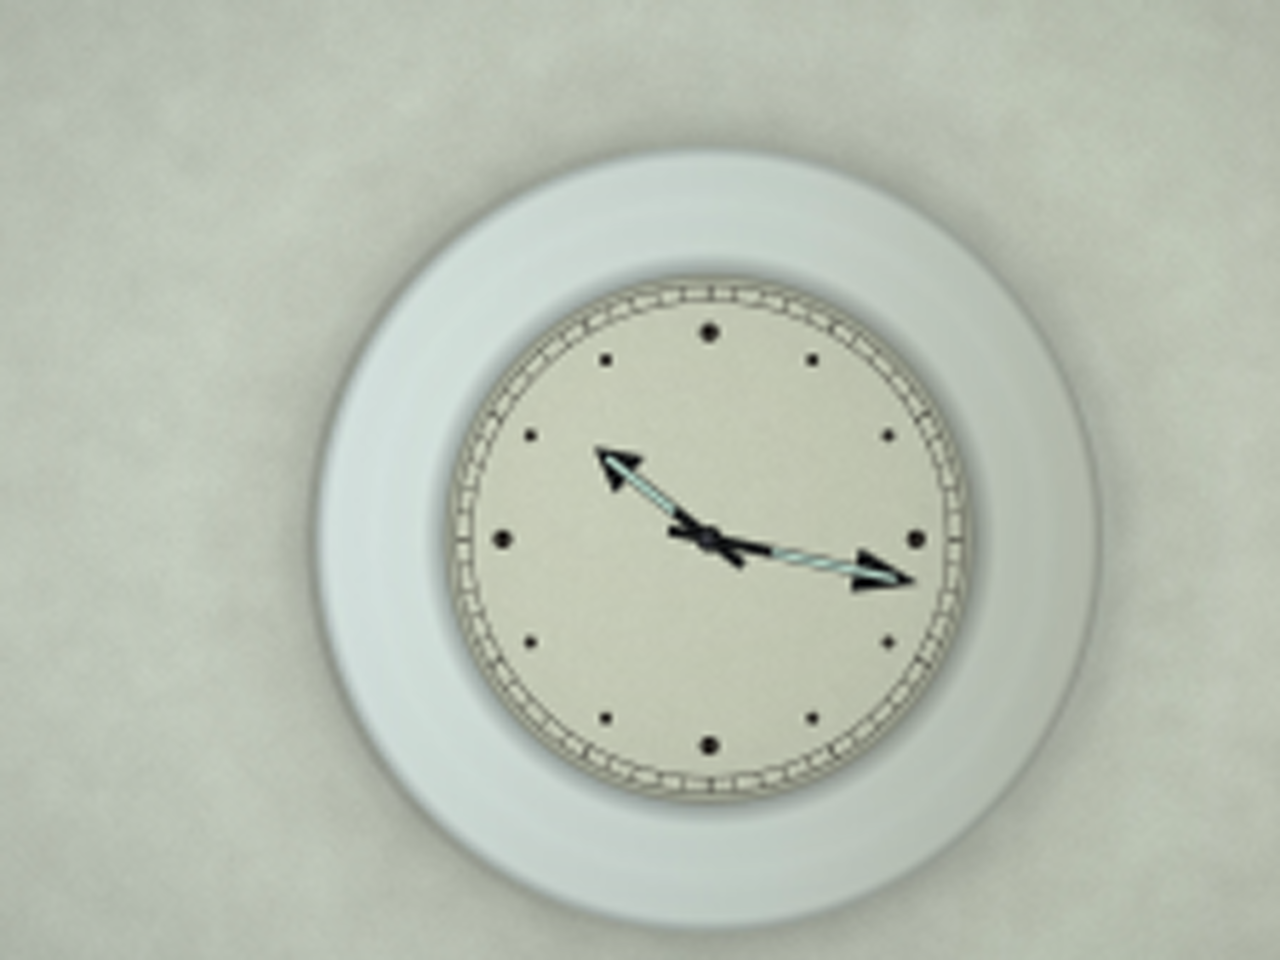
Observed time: 10:17
